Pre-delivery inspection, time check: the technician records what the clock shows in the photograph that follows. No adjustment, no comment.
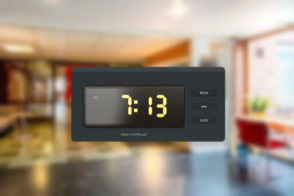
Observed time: 7:13
